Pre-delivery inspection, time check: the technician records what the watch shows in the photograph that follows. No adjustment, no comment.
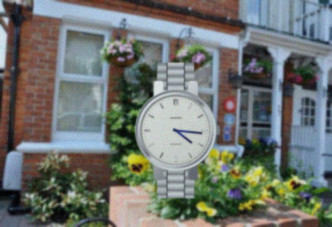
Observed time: 4:16
